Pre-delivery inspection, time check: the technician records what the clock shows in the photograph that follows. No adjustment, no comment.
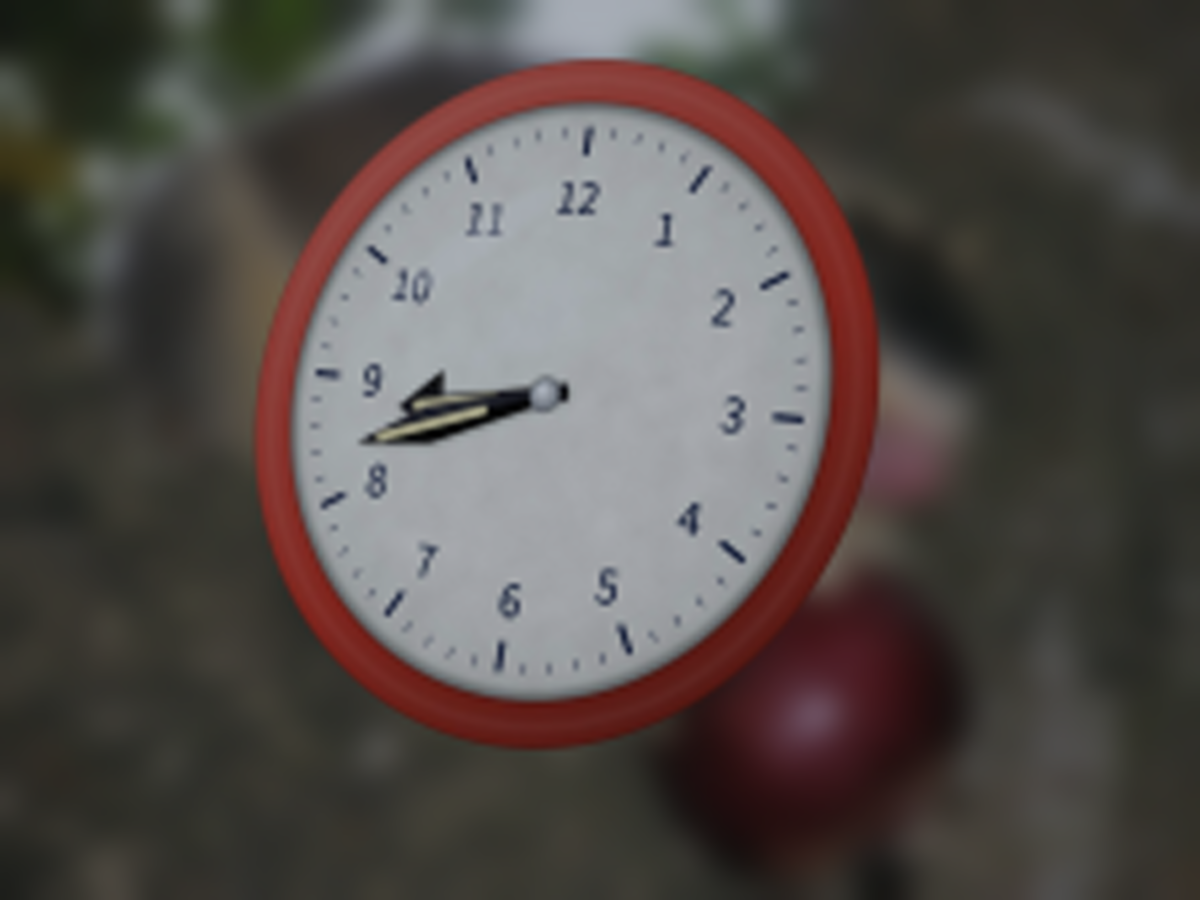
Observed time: 8:42
